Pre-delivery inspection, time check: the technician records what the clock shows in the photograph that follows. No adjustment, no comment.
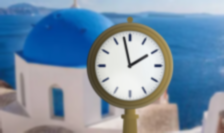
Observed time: 1:58
